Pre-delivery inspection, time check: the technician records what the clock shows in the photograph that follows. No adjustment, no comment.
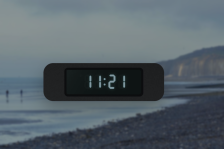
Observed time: 11:21
